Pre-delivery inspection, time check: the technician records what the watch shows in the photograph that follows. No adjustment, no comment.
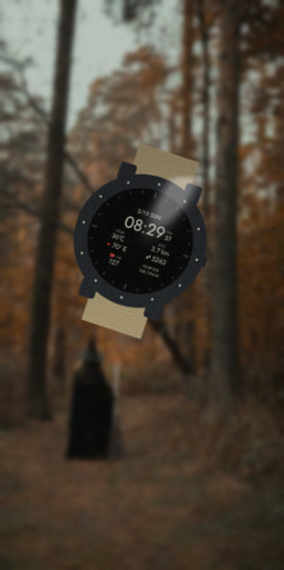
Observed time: 8:29
